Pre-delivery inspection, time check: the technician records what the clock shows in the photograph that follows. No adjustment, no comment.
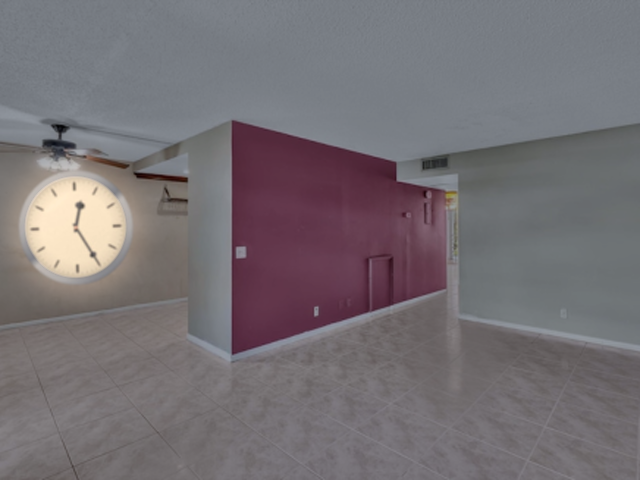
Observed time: 12:25
